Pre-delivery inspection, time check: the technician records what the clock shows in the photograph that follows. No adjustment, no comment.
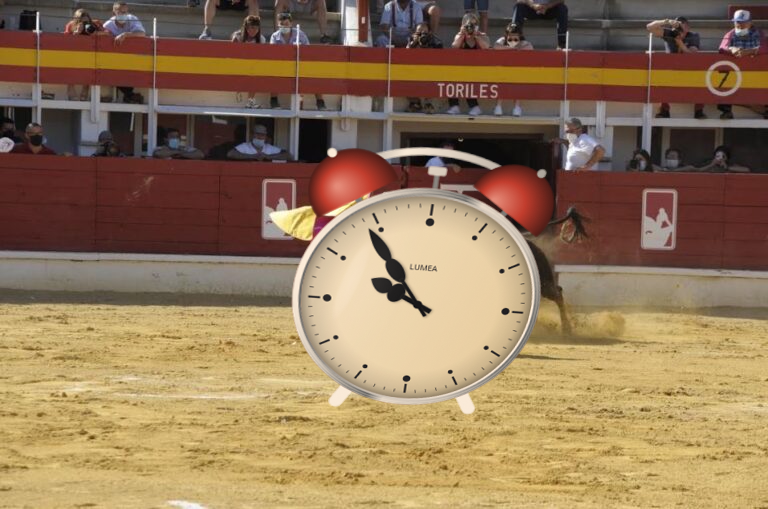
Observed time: 9:54
